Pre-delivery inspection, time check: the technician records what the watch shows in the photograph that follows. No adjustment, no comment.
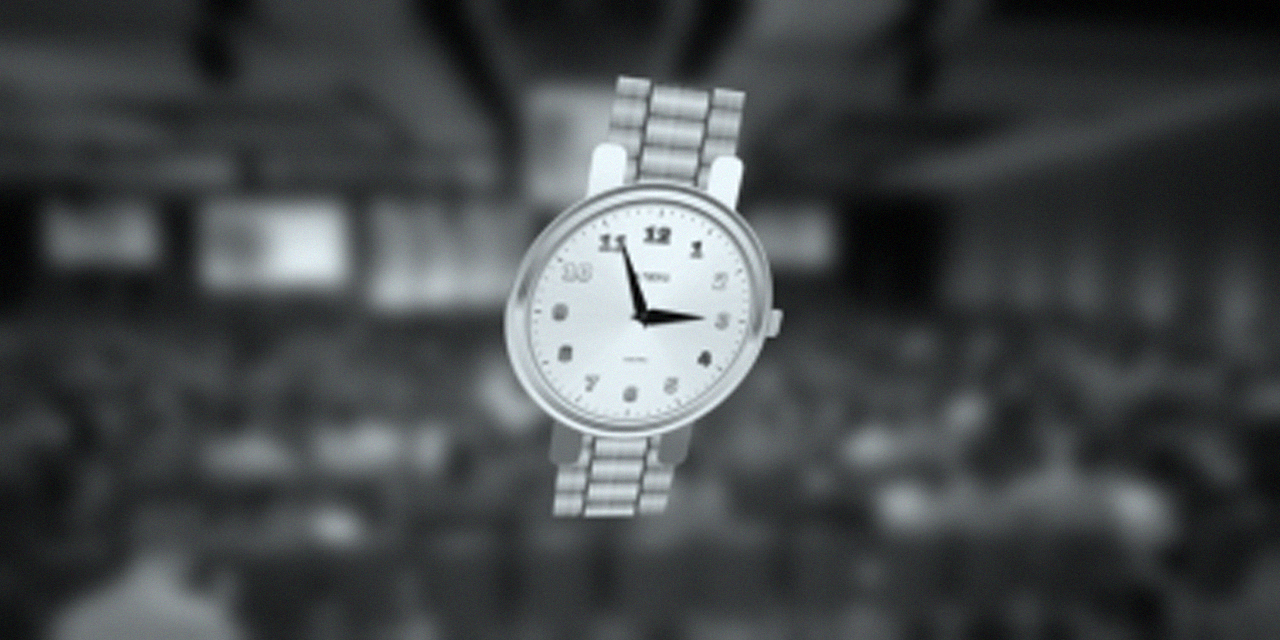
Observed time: 2:56
